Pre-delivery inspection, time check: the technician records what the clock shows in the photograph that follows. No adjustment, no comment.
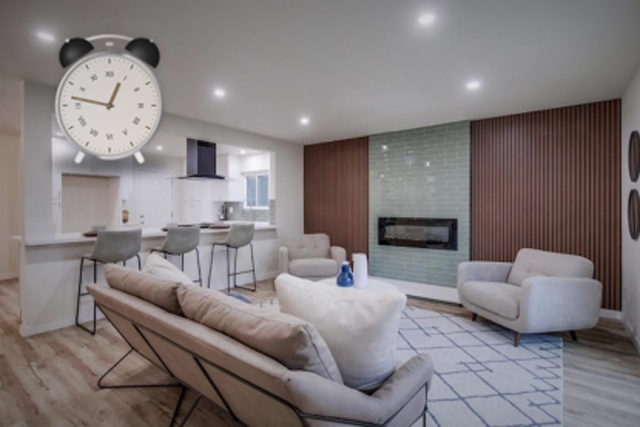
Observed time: 12:47
